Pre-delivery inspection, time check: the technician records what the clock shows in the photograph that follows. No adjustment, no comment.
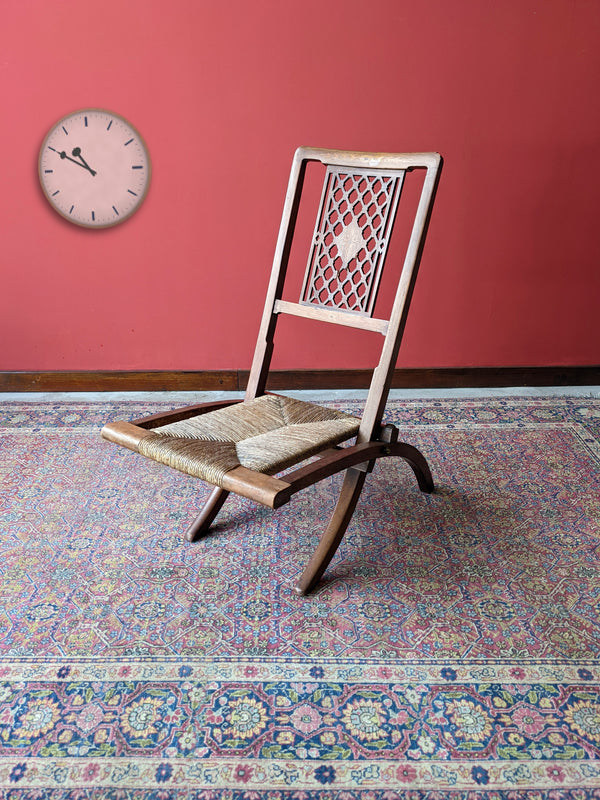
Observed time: 10:50
